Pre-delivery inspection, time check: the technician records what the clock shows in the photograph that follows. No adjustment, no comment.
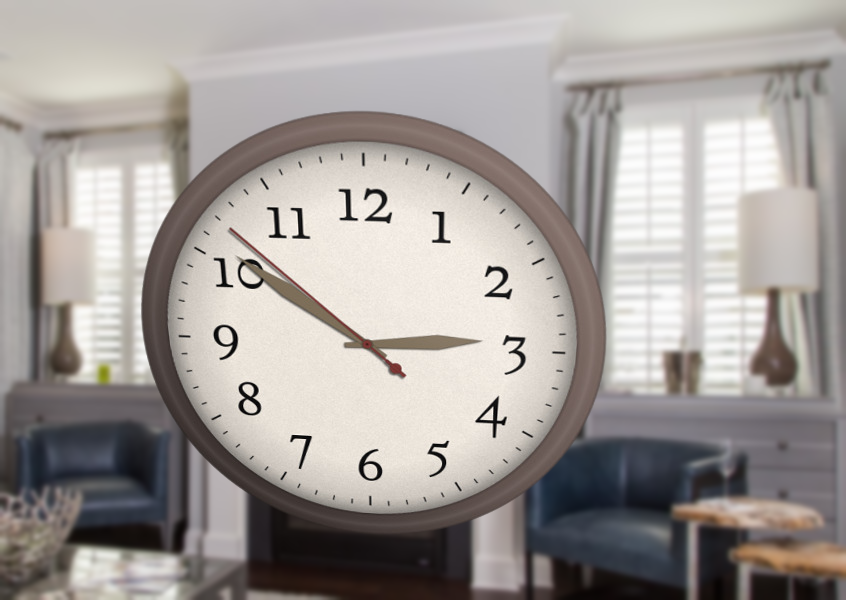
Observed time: 2:50:52
